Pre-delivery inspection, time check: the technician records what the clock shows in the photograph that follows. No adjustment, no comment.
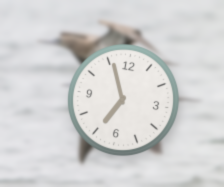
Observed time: 6:56
